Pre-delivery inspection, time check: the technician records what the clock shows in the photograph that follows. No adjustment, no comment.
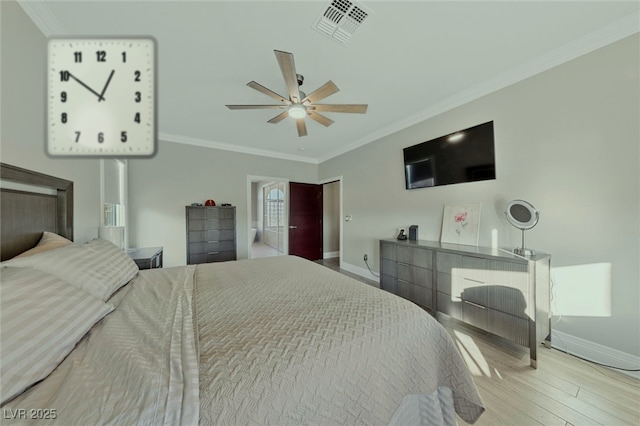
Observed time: 12:51
